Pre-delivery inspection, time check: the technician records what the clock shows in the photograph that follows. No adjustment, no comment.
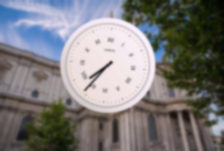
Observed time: 7:36
